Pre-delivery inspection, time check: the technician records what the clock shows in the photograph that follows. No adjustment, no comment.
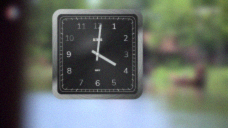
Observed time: 4:01
